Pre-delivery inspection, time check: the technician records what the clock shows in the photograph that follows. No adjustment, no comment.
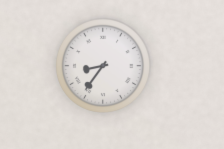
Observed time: 8:36
